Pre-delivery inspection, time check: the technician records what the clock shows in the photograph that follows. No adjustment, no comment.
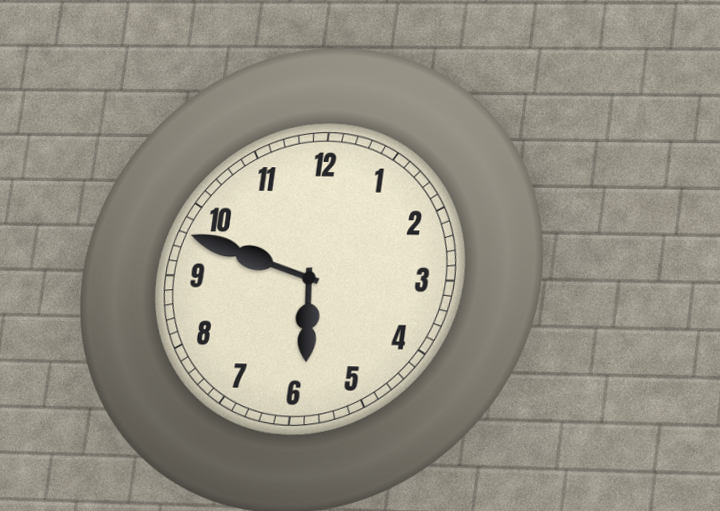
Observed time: 5:48
